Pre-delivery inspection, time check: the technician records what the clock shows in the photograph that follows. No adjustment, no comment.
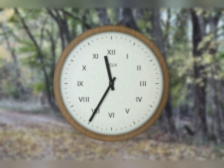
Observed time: 11:35
